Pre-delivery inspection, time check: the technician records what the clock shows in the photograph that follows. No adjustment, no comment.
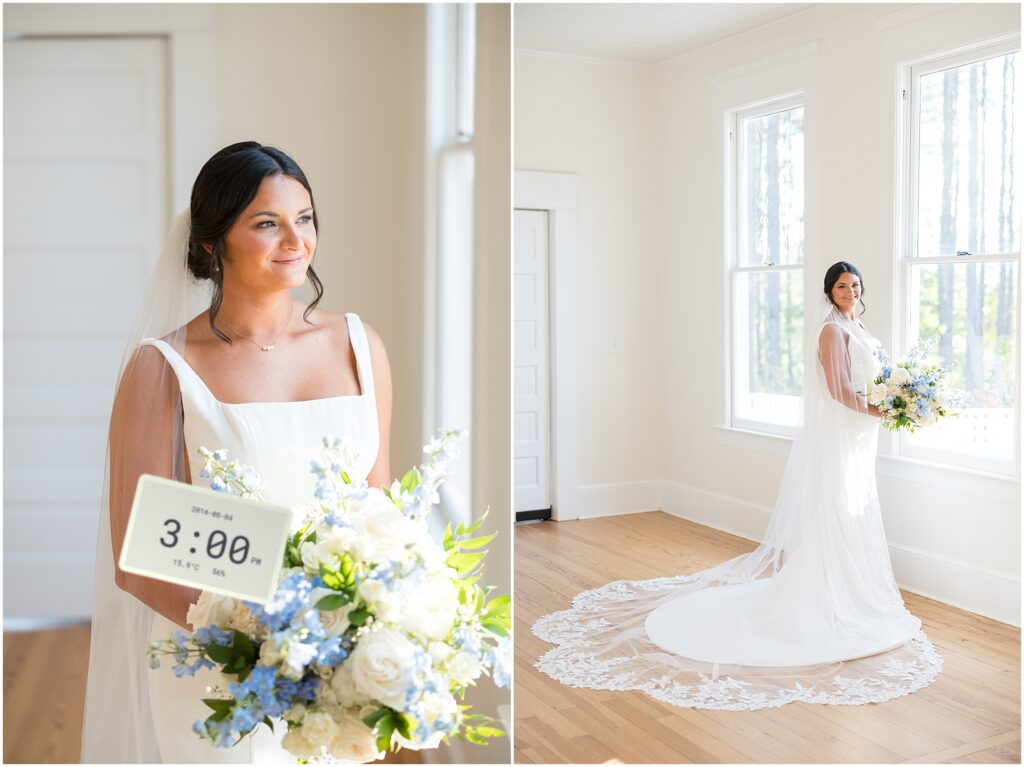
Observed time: 3:00
